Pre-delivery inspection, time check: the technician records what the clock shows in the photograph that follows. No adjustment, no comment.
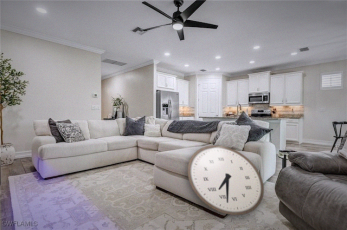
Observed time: 7:33
